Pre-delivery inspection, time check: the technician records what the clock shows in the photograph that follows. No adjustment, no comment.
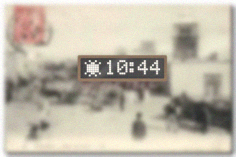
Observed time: 10:44
